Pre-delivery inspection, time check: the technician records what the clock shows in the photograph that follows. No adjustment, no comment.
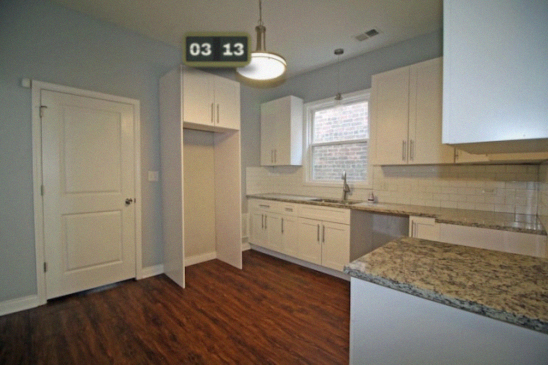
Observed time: 3:13
